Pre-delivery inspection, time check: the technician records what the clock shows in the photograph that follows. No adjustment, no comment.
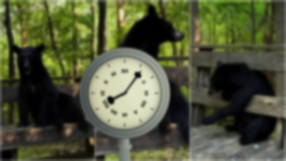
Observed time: 8:06
